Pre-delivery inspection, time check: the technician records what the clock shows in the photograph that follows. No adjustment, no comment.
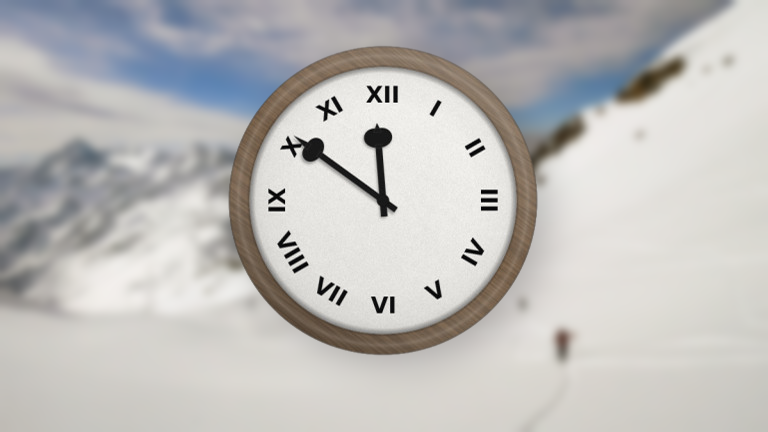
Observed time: 11:51
